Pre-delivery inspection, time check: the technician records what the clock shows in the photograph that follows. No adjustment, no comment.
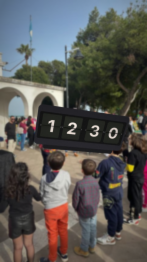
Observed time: 12:30
